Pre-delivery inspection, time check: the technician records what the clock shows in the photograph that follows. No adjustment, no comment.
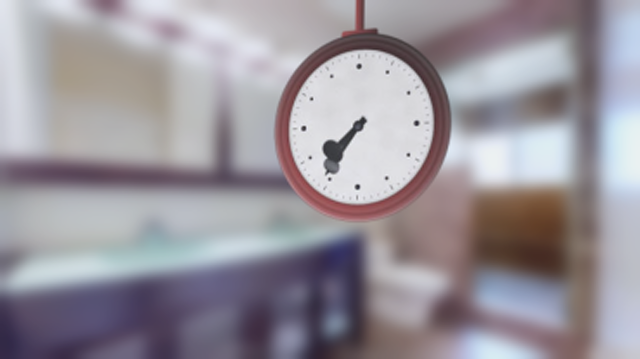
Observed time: 7:36
